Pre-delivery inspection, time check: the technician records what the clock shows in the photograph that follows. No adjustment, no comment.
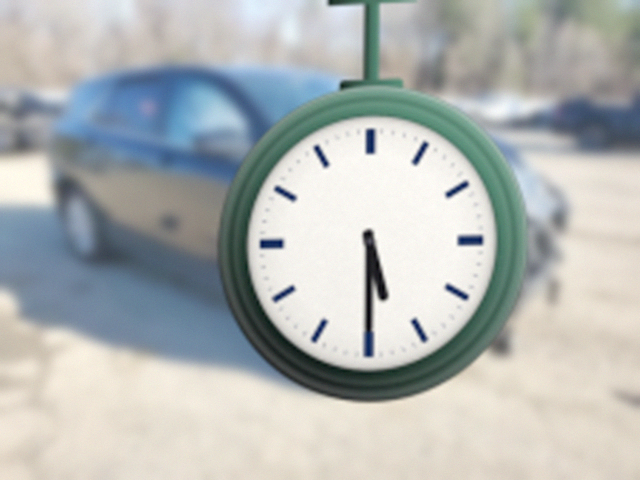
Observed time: 5:30
